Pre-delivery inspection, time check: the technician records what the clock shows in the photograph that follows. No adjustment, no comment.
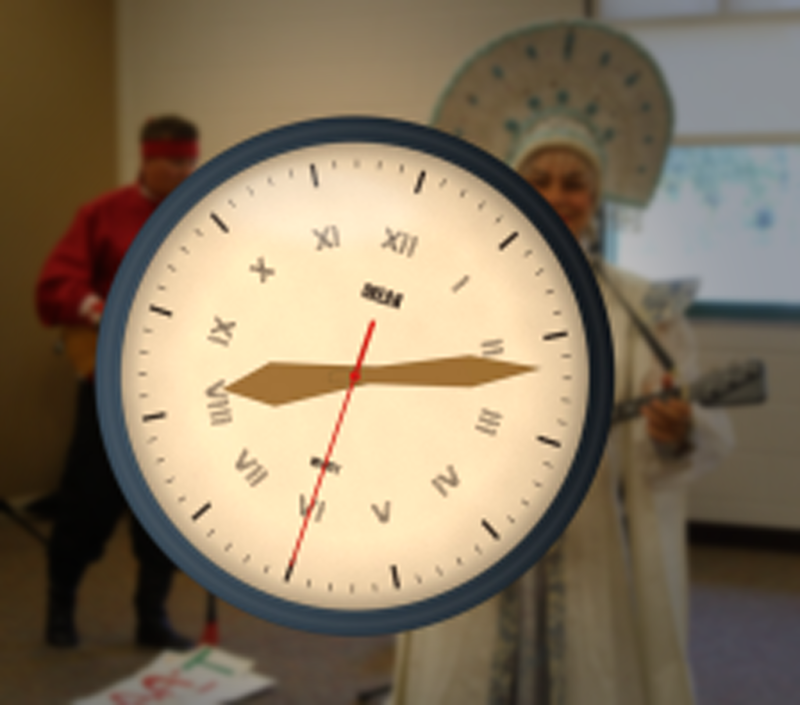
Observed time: 8:11:30
